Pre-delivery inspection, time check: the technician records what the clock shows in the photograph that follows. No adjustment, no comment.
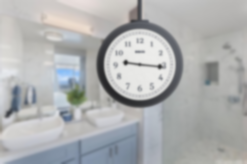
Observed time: 9:16
